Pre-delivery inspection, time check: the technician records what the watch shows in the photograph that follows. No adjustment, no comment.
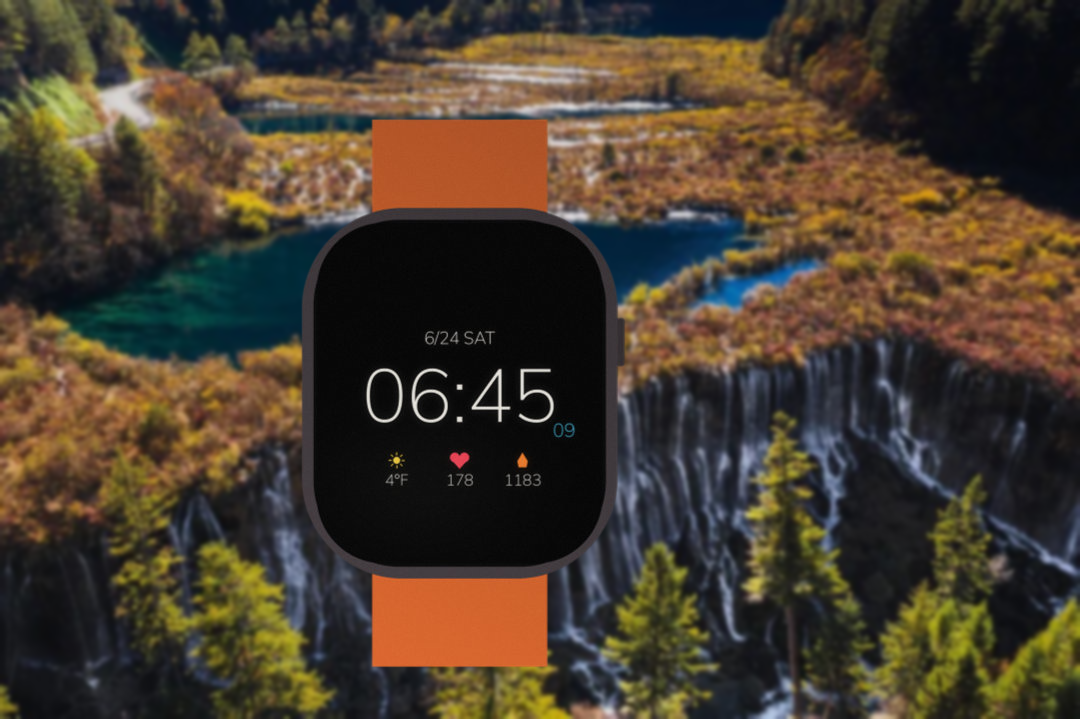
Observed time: 6:45:09
